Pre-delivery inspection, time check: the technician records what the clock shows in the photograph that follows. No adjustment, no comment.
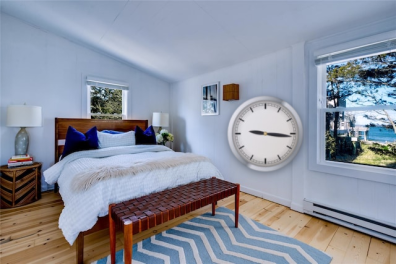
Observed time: 9:16
